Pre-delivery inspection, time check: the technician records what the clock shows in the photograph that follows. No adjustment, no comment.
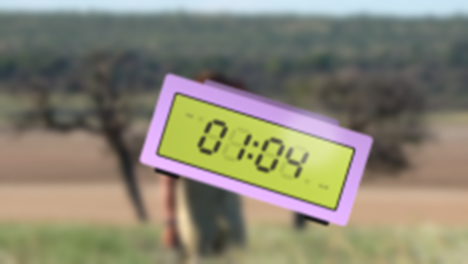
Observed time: 1:04
